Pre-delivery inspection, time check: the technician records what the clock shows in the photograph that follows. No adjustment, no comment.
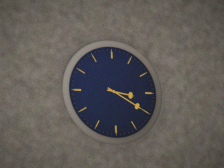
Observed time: 3:20
